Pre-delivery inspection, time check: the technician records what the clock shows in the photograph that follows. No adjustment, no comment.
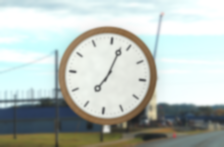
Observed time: 7:03
